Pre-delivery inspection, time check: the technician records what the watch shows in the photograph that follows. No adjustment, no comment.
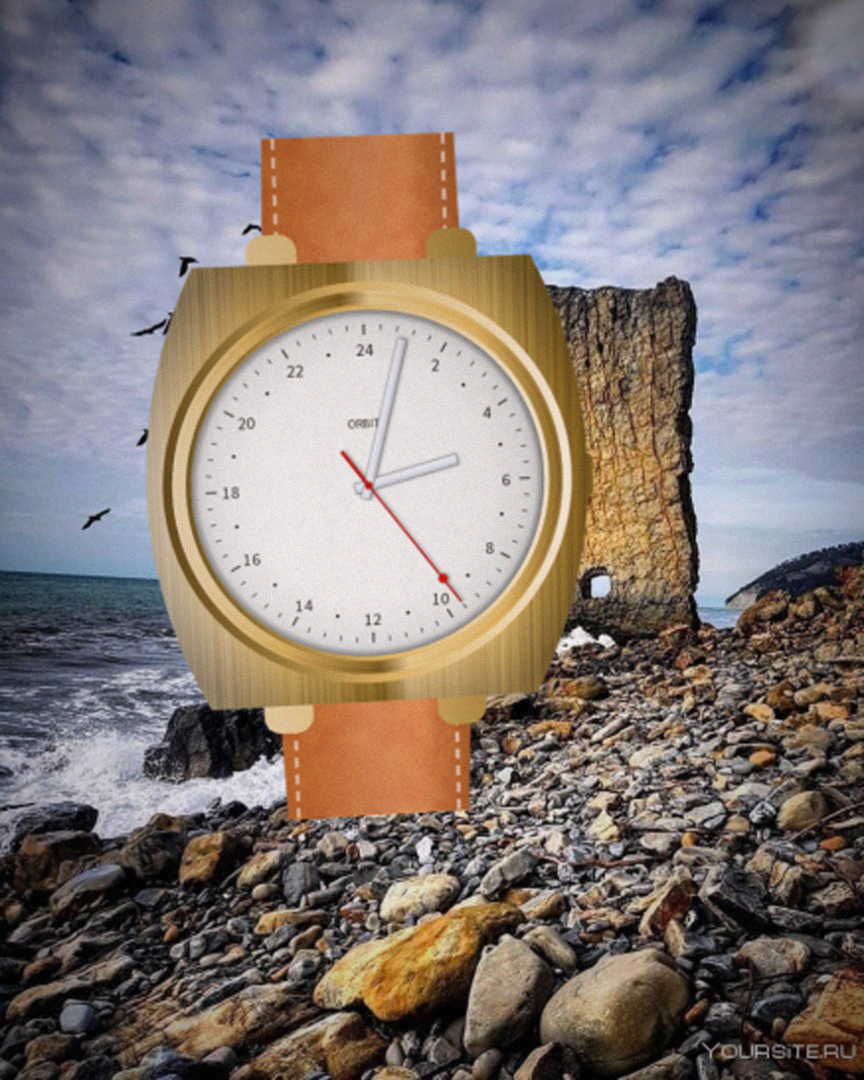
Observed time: 5:02:24
